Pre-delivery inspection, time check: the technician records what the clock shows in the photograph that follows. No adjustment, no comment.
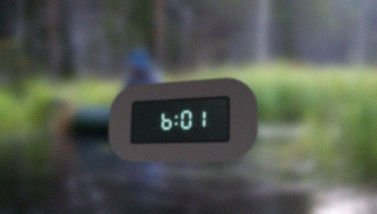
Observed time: 6:01
